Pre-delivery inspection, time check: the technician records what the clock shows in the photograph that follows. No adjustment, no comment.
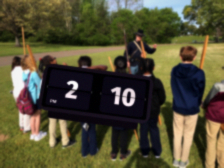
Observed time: 2:10
